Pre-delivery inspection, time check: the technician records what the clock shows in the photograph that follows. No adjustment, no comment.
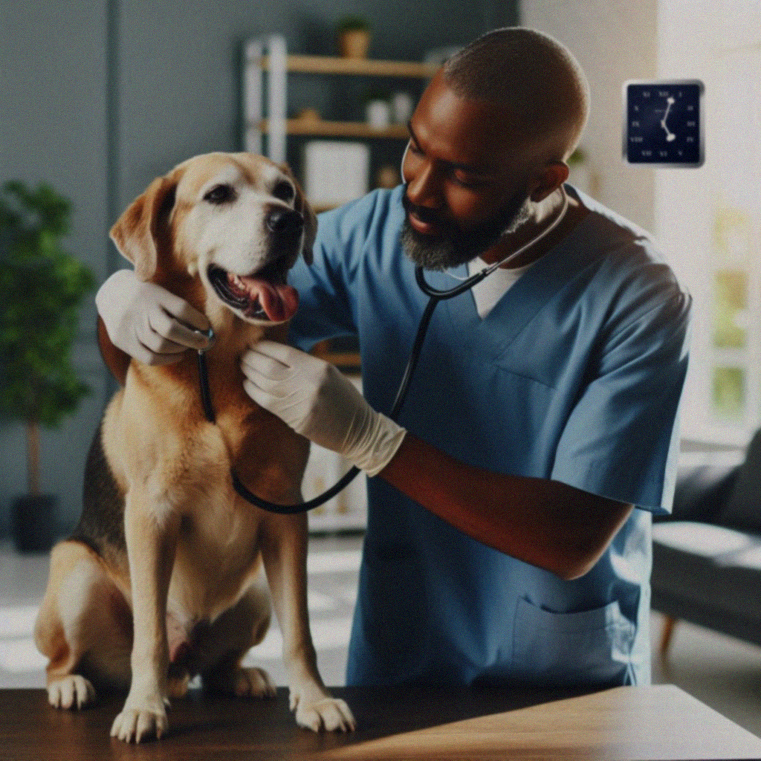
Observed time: 5:03
